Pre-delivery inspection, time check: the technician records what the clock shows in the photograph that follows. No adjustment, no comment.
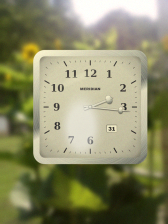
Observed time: 2:16
